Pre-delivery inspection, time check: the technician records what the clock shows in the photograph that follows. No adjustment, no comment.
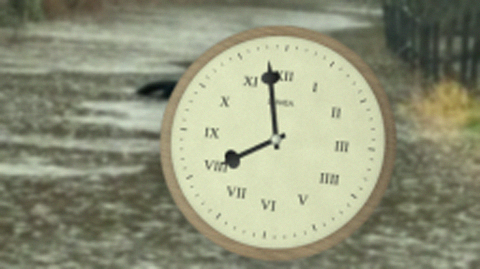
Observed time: 7:58
